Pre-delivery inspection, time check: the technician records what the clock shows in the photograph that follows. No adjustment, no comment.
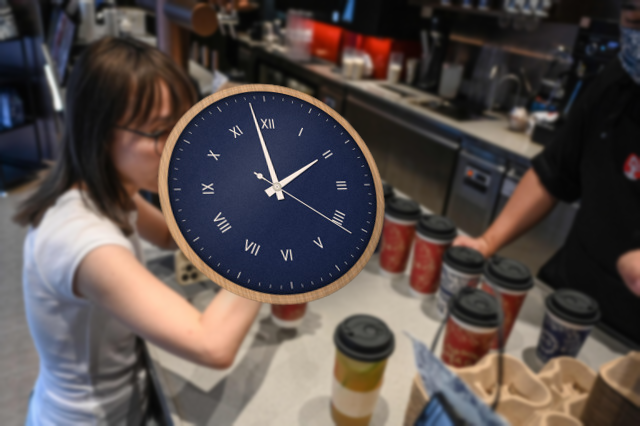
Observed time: 1:58:21
